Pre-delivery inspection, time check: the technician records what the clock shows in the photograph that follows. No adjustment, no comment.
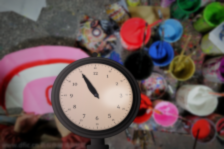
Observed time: 10:55
